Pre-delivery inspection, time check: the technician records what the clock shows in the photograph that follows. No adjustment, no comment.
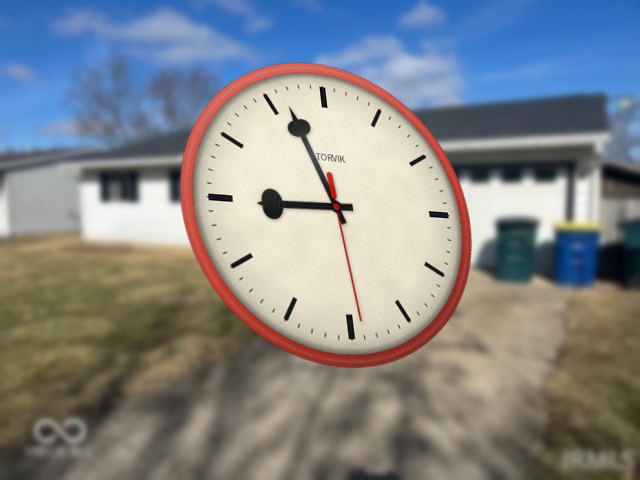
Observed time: 8:56:29
